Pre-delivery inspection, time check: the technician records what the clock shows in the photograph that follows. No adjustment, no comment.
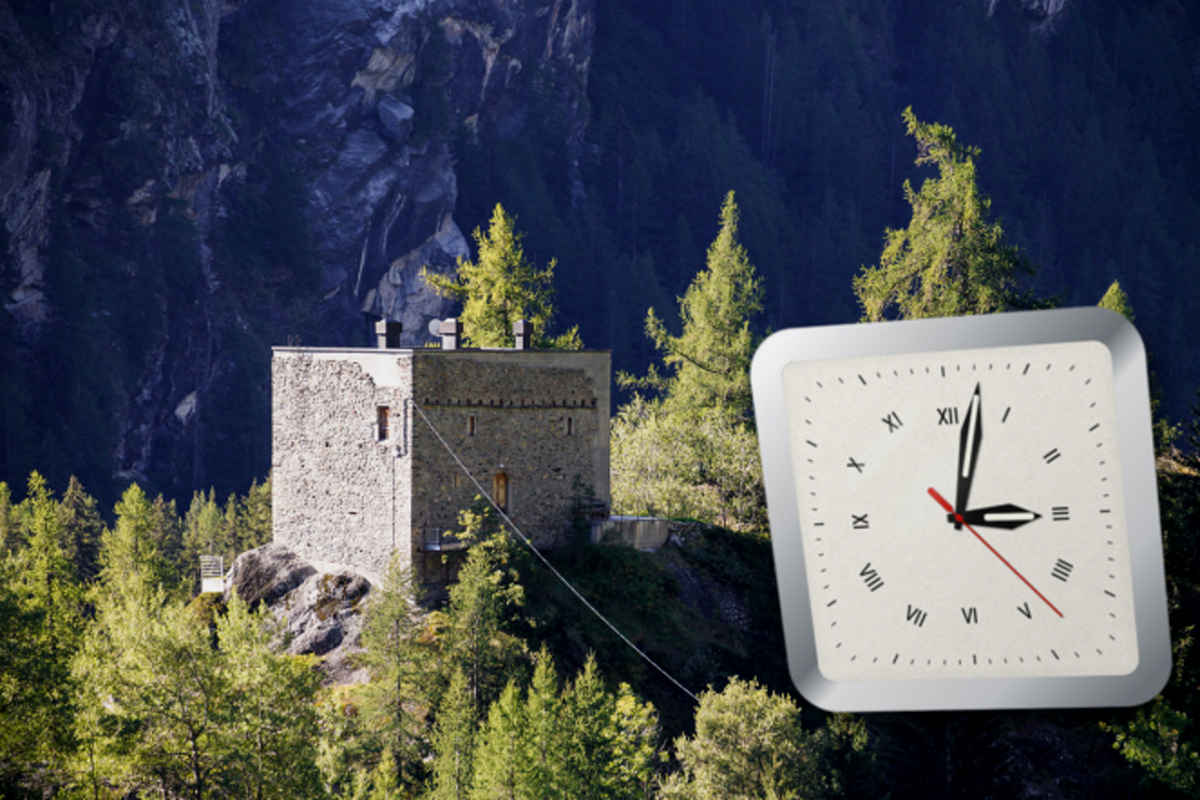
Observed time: 3:02:23
